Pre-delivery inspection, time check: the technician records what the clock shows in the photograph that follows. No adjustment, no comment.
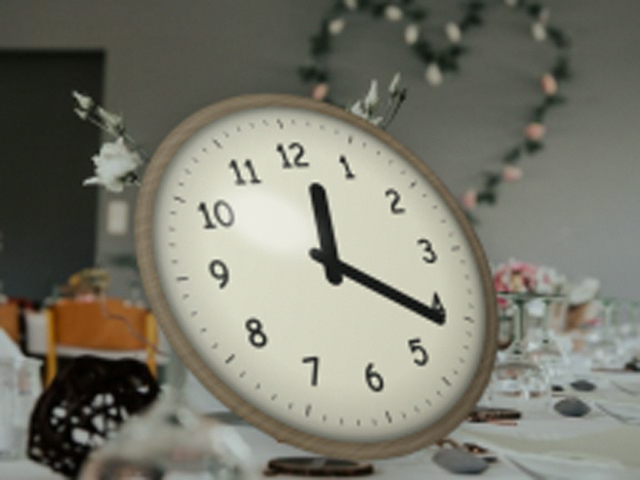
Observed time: 12:21
